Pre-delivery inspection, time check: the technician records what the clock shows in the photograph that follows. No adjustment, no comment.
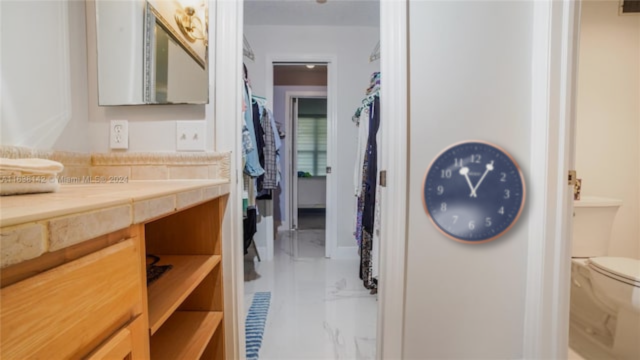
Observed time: 11:05
